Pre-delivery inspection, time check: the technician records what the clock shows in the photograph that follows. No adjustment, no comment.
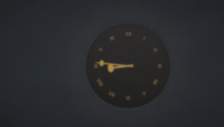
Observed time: 8:46
